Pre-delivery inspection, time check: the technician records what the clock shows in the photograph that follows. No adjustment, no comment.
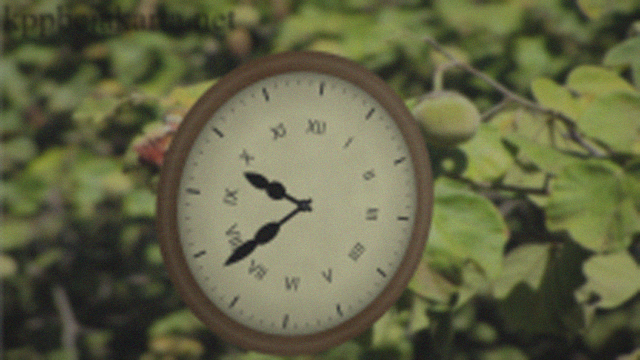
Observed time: 9:38
